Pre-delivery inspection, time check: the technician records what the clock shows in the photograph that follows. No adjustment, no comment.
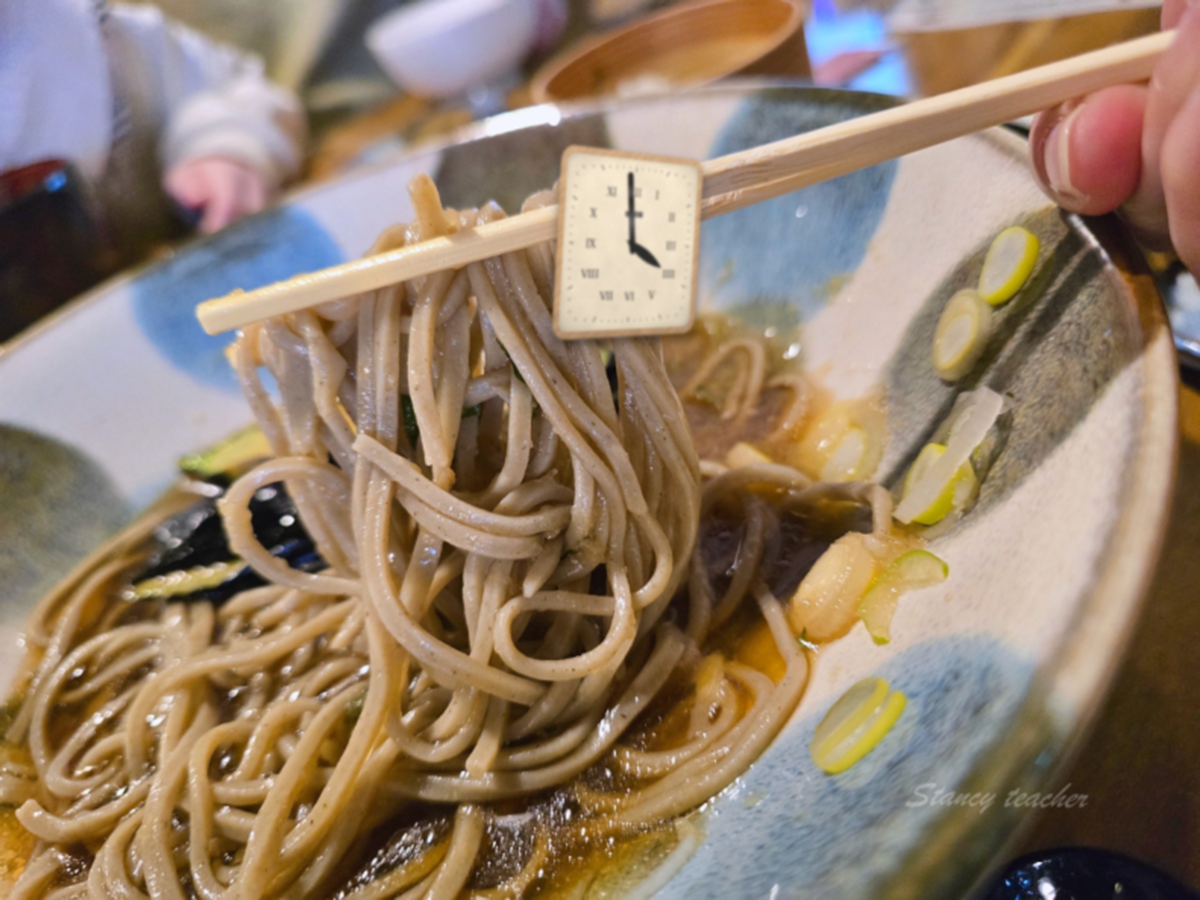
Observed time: 3:59
